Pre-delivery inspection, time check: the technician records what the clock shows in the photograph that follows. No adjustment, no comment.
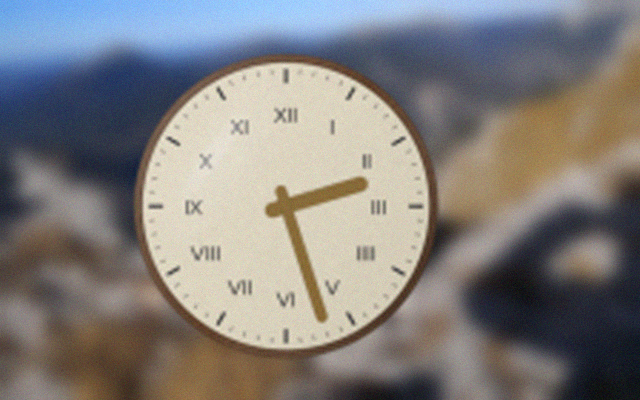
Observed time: 2:27
